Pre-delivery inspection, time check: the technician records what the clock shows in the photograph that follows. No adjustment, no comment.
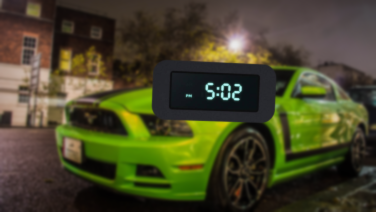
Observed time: 5:02
